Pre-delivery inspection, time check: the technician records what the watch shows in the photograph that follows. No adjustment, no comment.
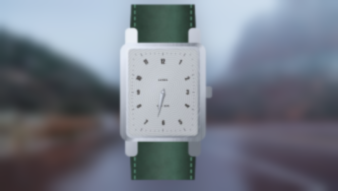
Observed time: 6:32
